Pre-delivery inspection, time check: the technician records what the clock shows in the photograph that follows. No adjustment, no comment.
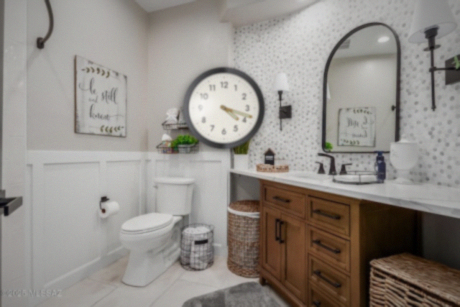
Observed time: 4:18
